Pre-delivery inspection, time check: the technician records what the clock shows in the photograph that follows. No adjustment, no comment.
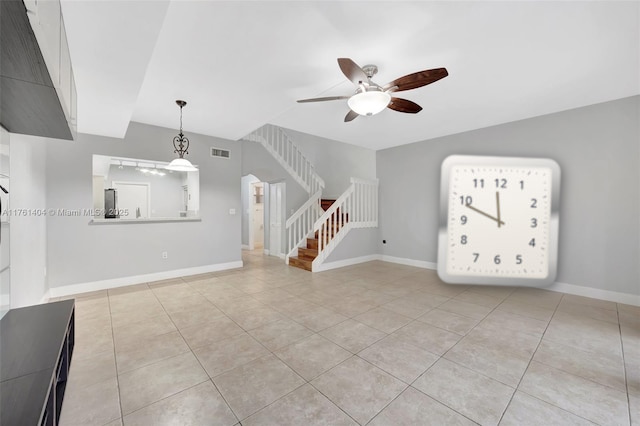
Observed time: 11:49
